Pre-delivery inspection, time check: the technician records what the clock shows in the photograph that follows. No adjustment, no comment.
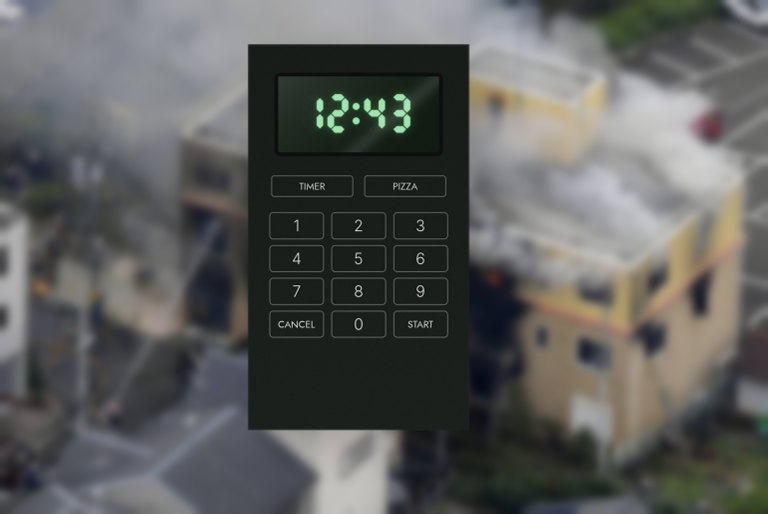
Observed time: 12:43
